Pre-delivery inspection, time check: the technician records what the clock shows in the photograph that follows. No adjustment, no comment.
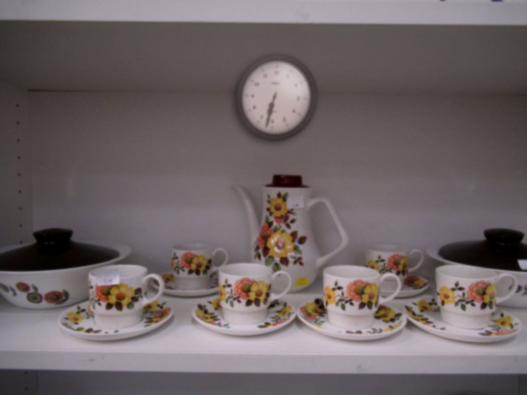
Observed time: 6:32
